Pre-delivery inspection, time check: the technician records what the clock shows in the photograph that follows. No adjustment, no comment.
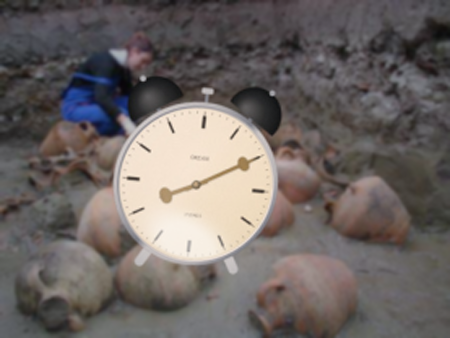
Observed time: 8:10
